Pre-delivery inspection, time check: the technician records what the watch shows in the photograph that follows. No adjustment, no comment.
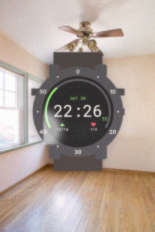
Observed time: 22:26
